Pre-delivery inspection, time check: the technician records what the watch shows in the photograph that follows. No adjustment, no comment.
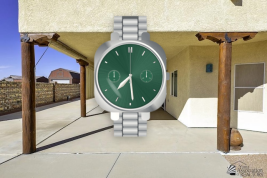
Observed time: 7:29
